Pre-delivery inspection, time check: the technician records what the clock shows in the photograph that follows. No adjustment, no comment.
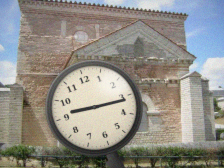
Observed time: 9:16
